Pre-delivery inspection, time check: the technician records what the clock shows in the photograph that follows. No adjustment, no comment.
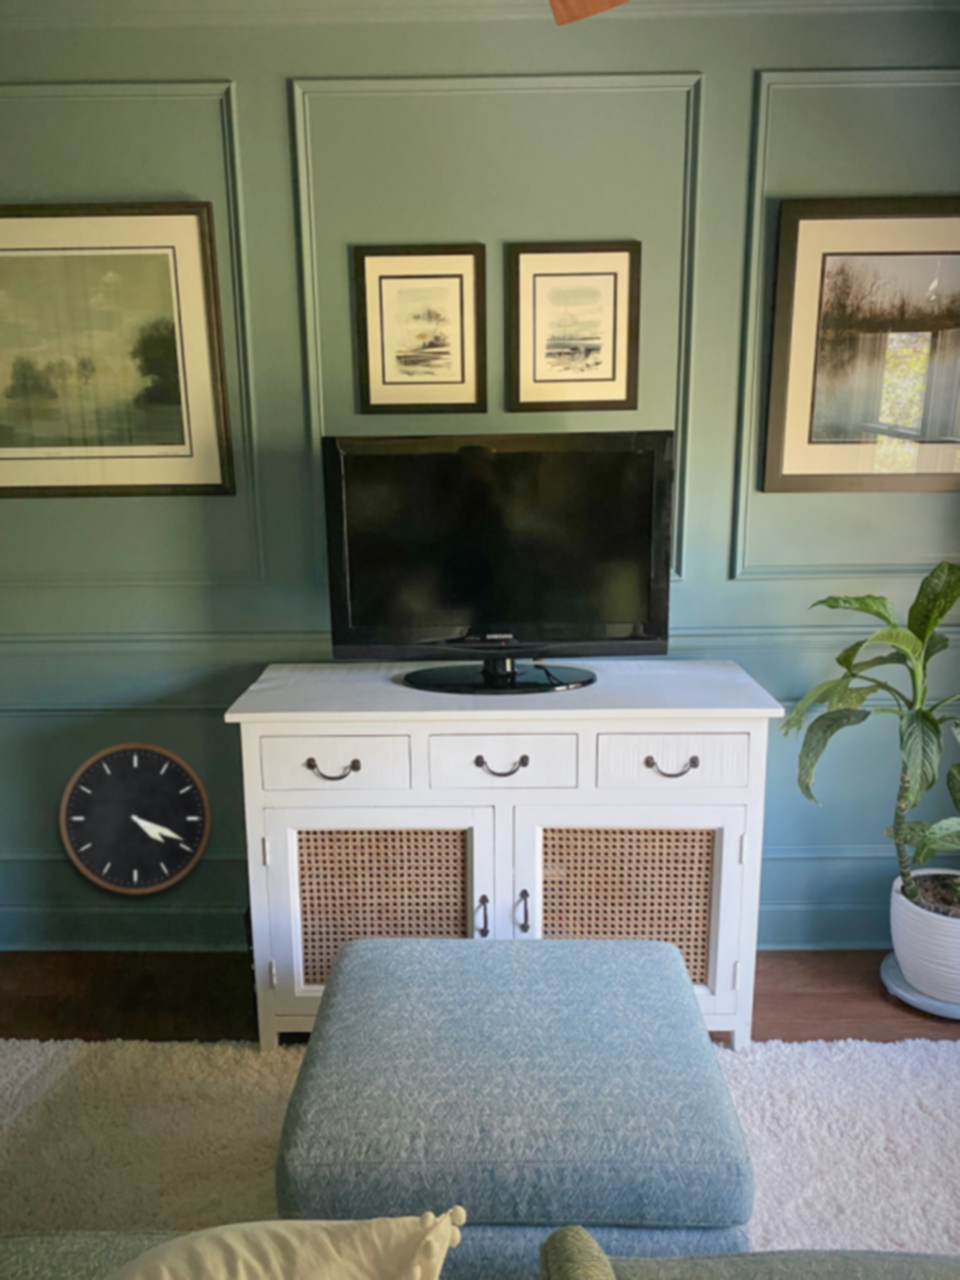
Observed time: 4:19
